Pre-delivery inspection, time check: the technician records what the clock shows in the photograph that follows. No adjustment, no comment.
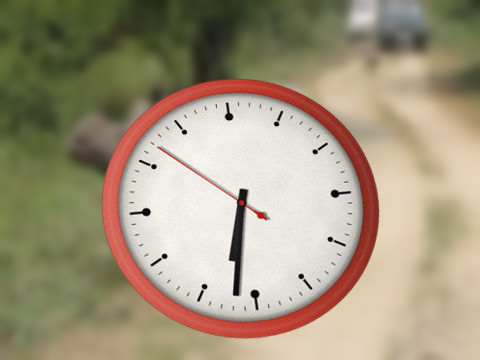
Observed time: 6:31:52
